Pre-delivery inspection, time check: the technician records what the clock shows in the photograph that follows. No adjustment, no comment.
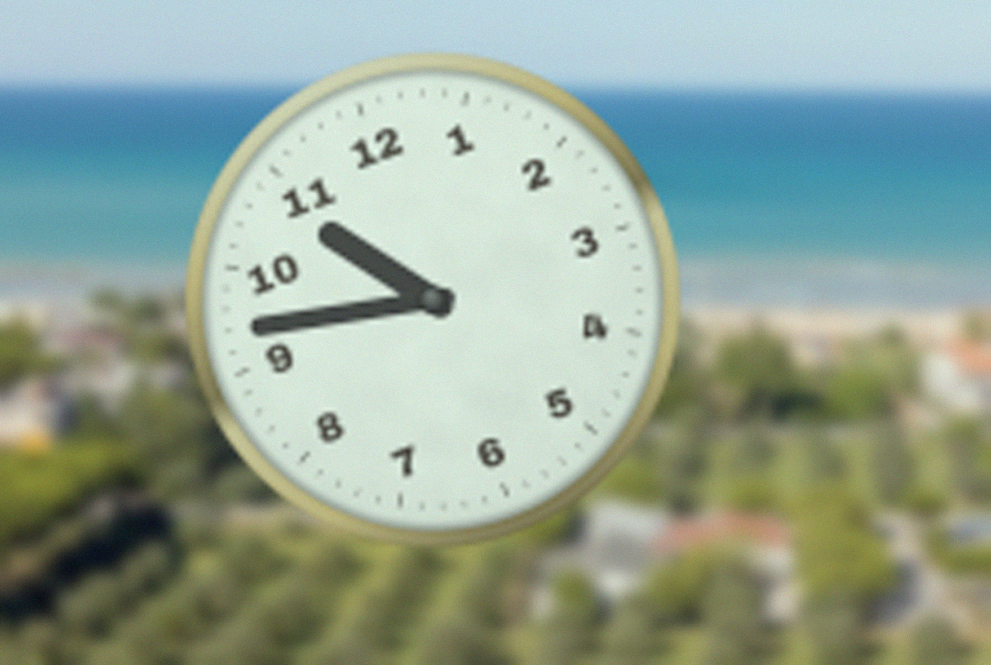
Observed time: 10:47
